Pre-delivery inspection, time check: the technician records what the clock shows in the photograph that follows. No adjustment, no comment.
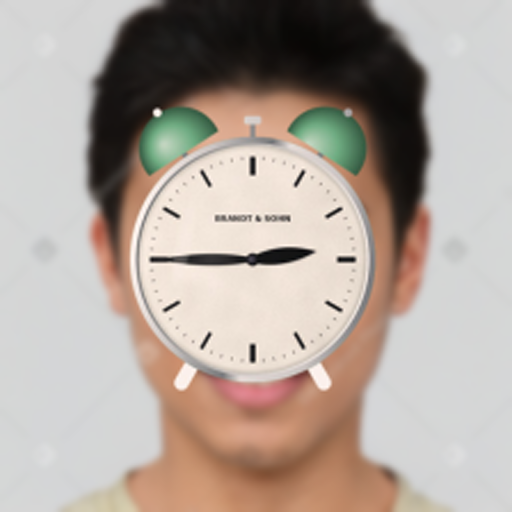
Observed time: 2:45
